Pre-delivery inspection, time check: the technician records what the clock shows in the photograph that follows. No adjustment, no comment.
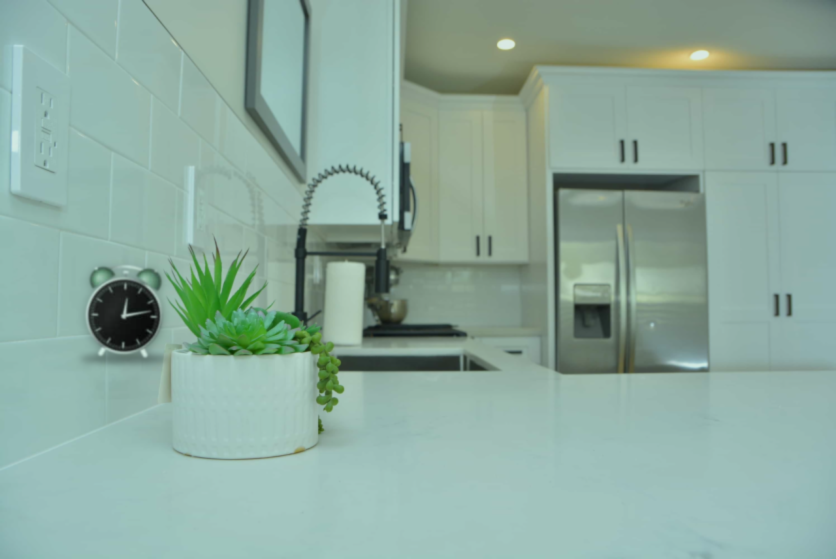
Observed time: 12:13
